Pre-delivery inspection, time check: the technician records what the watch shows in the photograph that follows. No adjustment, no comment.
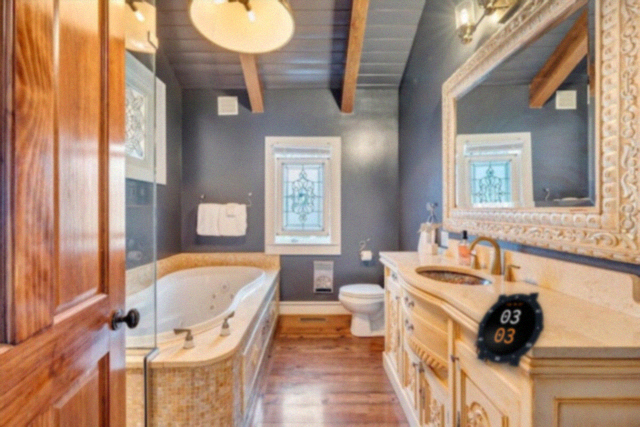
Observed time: 3:03
